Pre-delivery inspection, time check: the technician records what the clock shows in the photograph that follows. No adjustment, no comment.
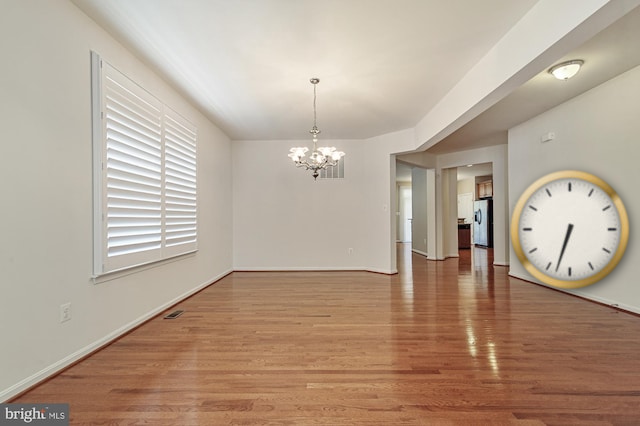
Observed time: 6:33
